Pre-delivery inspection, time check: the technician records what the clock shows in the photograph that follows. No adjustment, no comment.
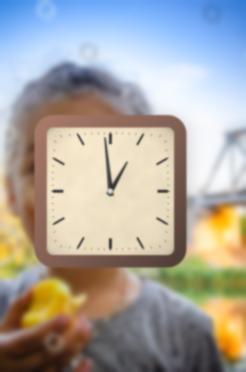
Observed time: 12:59
